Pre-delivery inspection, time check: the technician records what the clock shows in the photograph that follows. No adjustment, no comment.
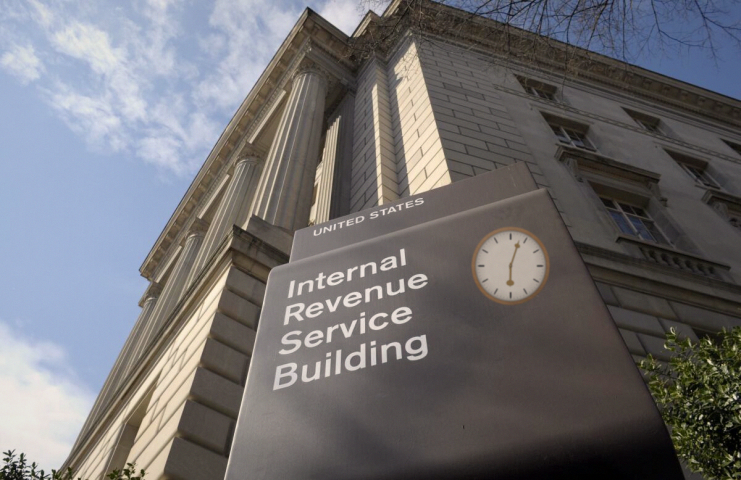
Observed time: 6:03
